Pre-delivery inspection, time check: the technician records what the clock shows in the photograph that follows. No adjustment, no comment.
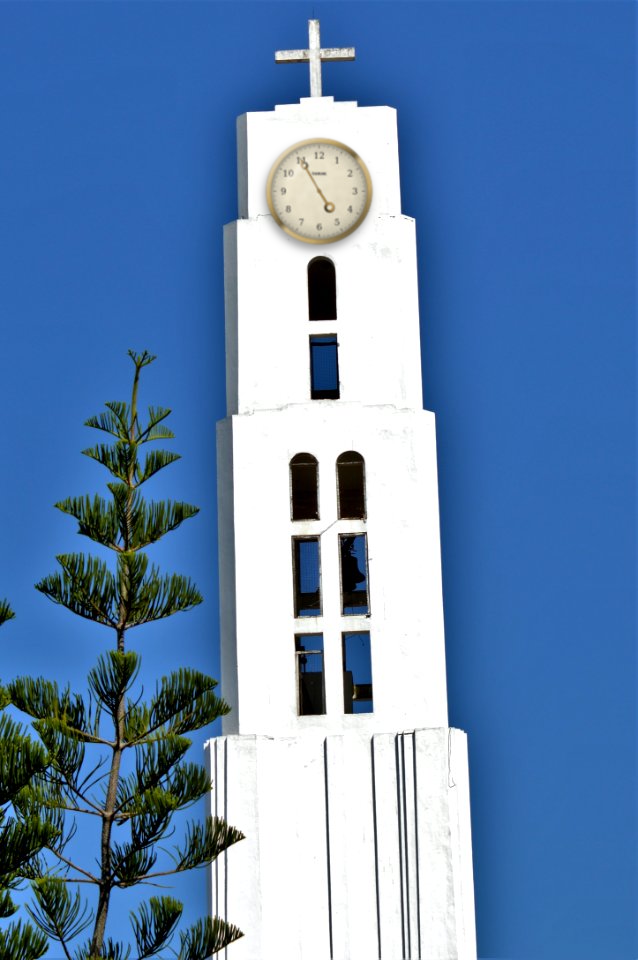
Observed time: 4:55
